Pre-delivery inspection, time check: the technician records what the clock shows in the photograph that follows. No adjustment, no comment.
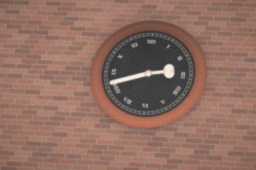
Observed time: 2:42
